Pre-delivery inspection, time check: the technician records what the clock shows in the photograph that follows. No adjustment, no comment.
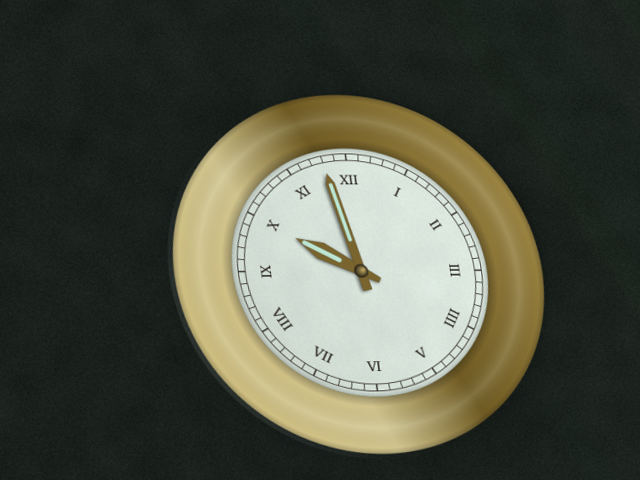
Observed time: 9:58
